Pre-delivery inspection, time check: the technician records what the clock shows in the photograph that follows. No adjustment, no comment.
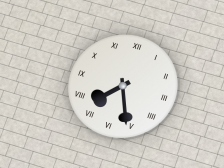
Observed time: 7:26
